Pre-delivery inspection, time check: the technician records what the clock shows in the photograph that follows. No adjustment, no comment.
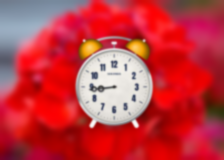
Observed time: 8:44
